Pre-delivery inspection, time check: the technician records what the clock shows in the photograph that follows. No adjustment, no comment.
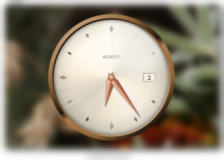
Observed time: 6:24
